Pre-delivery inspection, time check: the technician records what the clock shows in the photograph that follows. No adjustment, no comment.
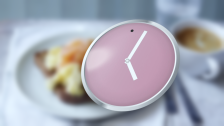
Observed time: 5:04
